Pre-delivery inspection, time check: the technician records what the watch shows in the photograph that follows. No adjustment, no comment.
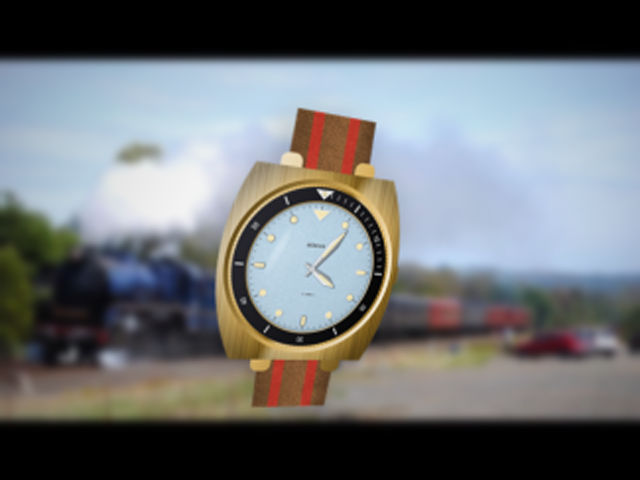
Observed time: 4:06
